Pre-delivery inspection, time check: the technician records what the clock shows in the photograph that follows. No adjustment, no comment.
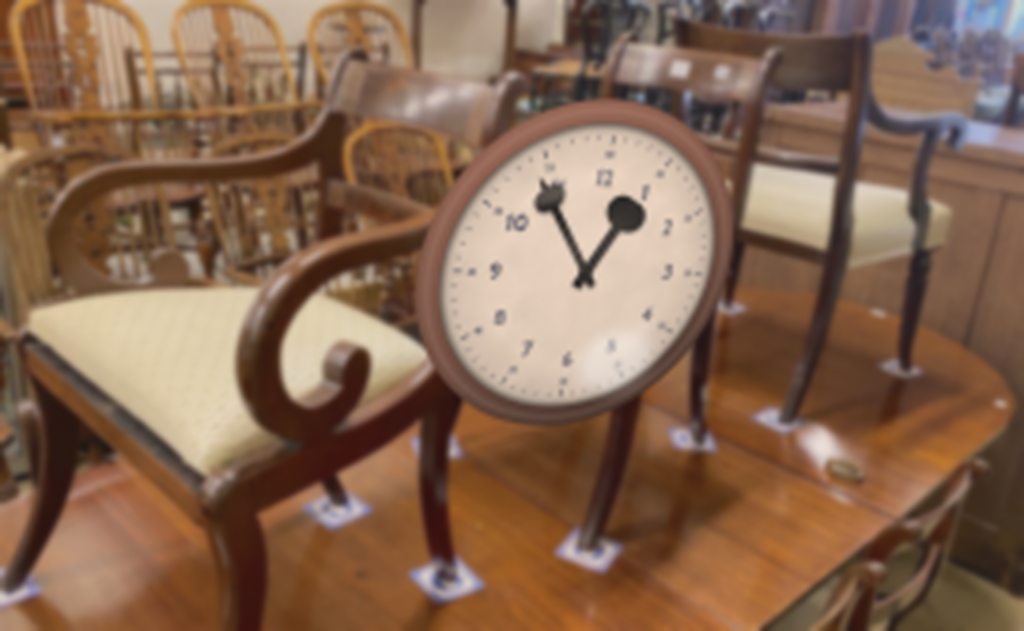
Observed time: 12:54
